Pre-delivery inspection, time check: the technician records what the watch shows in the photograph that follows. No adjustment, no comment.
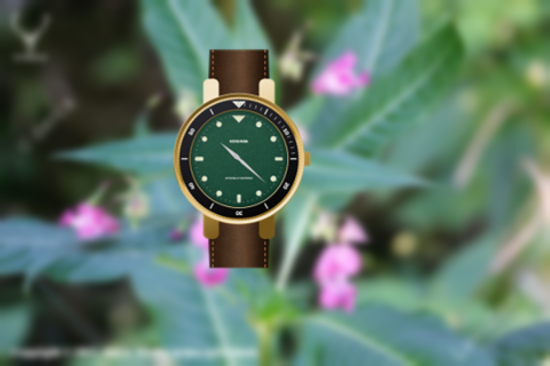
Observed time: 10:22
